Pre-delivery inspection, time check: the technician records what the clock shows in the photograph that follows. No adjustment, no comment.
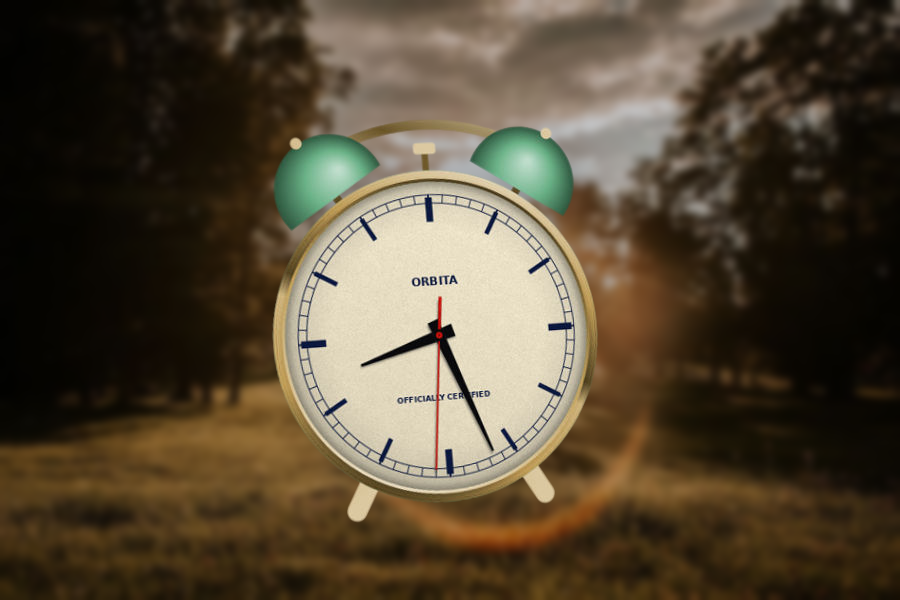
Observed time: 8:26:31
